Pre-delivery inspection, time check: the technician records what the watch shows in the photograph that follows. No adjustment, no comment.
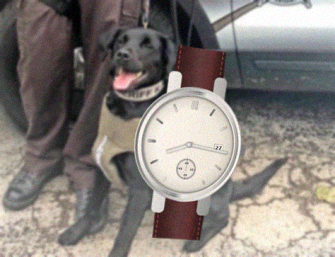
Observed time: 8:16
